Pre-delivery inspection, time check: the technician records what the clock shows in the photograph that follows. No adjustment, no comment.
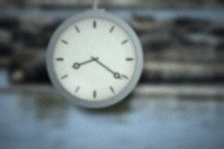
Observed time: 8:21
